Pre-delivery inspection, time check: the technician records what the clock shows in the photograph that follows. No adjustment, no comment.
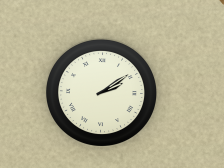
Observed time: 2:09
